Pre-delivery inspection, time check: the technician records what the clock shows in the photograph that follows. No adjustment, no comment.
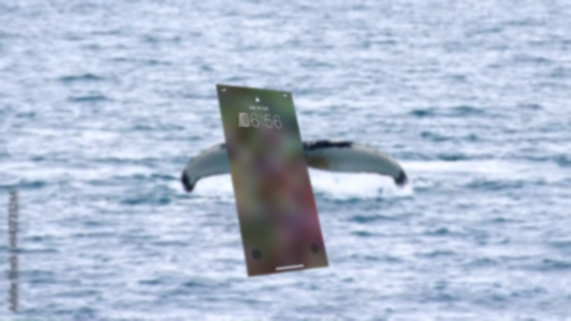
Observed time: 6:56
